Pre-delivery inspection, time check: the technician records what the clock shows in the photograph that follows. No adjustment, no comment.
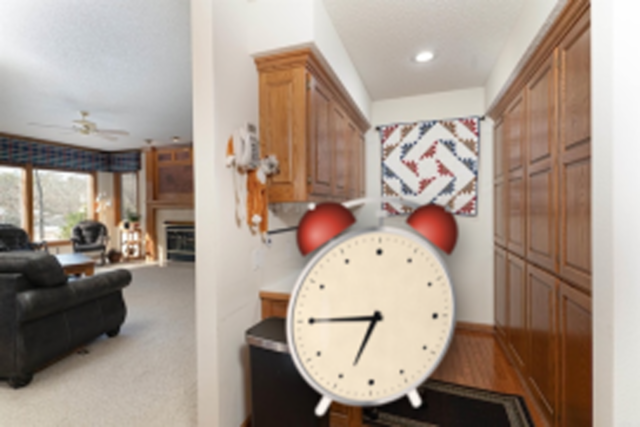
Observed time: 6:45
